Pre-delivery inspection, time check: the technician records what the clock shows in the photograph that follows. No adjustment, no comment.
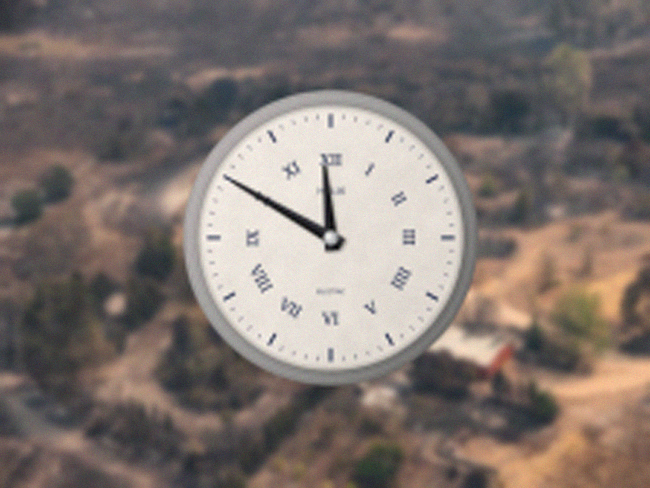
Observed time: 11:50
